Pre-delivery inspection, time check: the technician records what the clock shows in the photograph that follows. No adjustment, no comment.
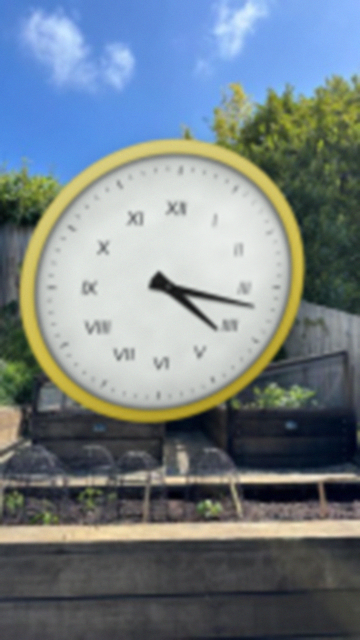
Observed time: 4:17
